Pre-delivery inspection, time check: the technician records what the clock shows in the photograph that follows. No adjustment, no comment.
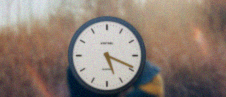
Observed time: 5:19
